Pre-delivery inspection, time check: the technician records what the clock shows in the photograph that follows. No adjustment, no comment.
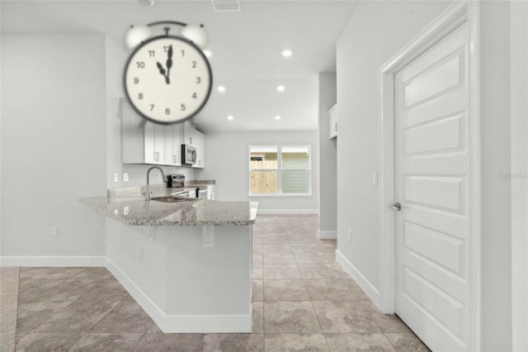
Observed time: 11:01
